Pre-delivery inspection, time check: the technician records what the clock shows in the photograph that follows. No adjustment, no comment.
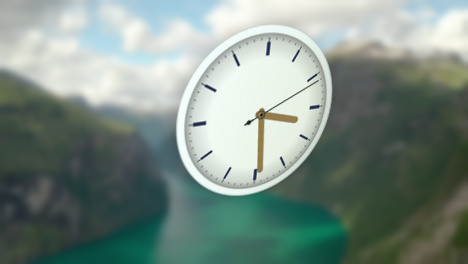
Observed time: 3:29:11
